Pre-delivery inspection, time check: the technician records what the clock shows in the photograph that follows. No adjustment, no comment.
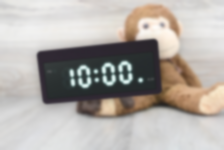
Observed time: 10:00
